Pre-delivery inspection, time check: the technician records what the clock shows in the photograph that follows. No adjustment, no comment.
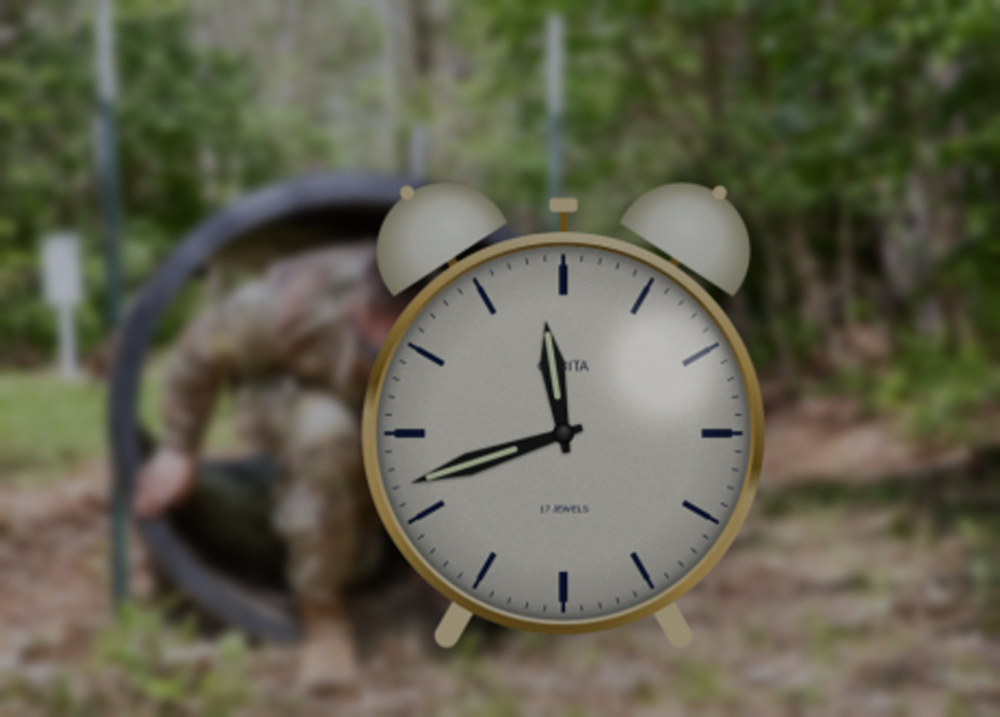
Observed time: 11:42
